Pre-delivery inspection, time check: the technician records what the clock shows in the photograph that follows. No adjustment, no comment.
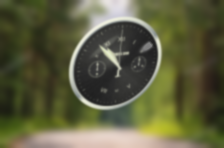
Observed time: 10:53
